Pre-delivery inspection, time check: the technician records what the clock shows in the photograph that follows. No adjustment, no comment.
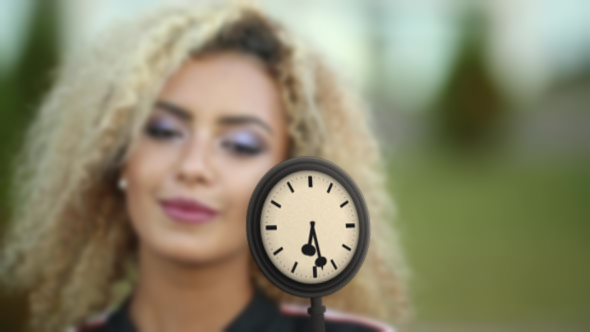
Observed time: 6:28
